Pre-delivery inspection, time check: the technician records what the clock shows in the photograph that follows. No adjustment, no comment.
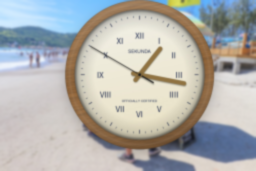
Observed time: 1:16:50
